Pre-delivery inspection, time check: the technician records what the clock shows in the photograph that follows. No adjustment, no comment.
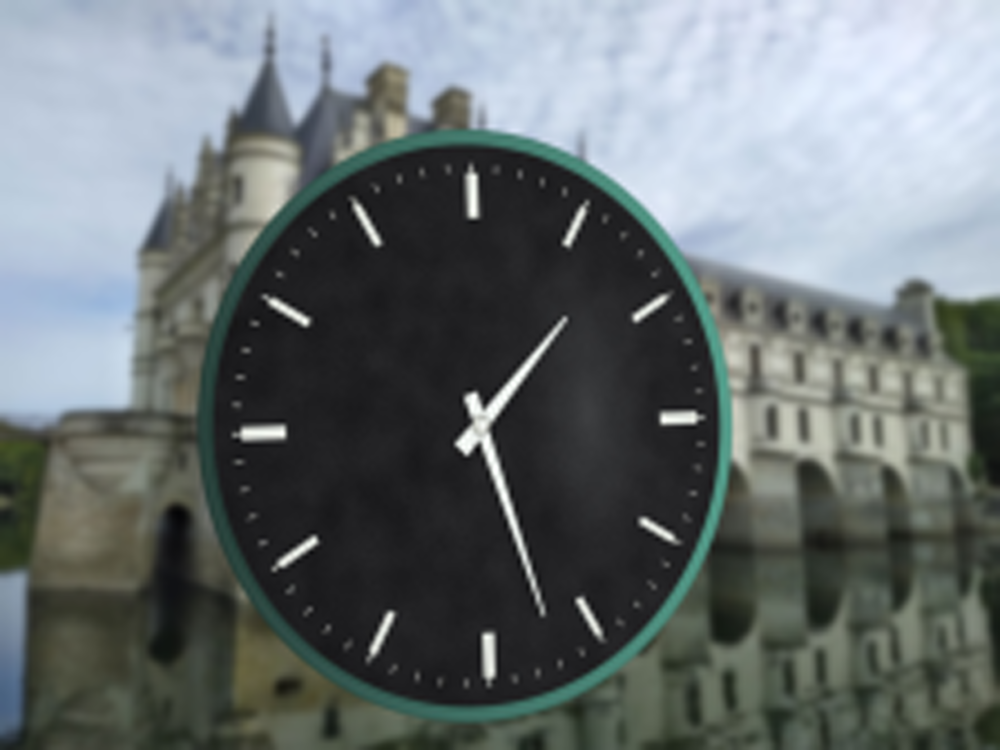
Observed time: 1:27
